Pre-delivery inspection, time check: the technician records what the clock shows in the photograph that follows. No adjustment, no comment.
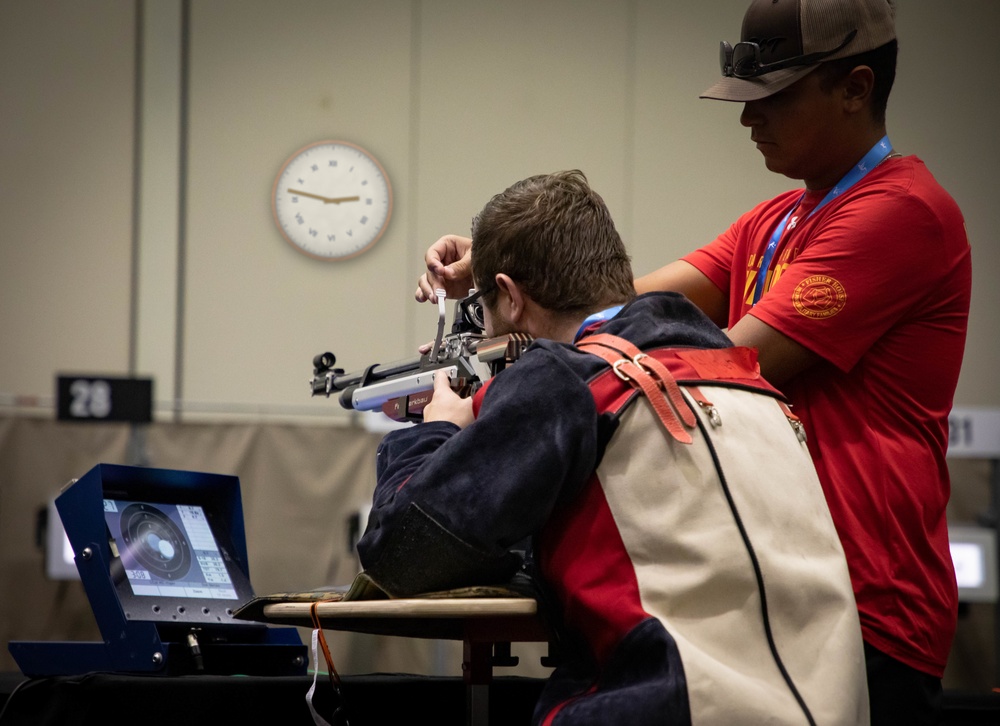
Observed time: 2:47
